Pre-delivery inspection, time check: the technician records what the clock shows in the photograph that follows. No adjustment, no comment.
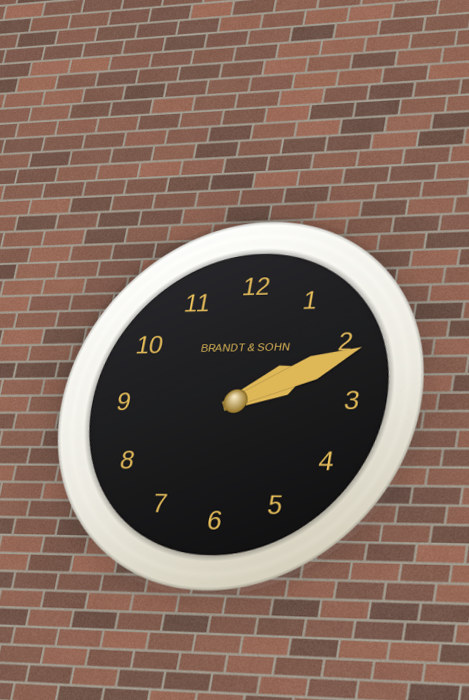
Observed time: 2:11
